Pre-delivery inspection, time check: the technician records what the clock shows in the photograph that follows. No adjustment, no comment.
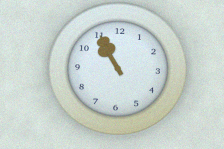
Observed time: 10:55
